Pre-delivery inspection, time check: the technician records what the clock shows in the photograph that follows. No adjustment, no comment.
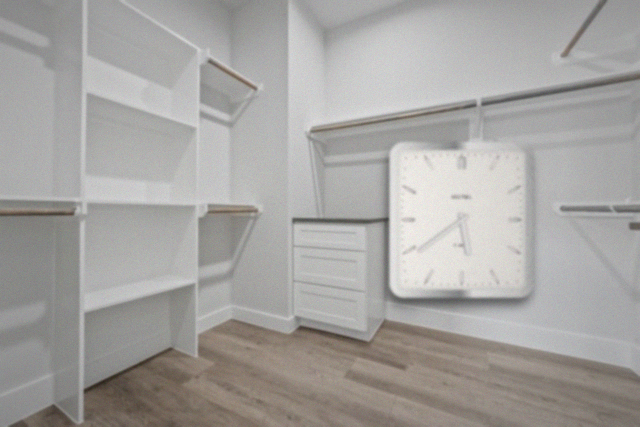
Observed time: 5:39
